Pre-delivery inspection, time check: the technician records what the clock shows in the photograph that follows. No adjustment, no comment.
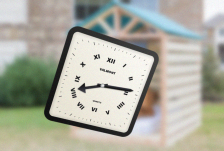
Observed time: 8:14
